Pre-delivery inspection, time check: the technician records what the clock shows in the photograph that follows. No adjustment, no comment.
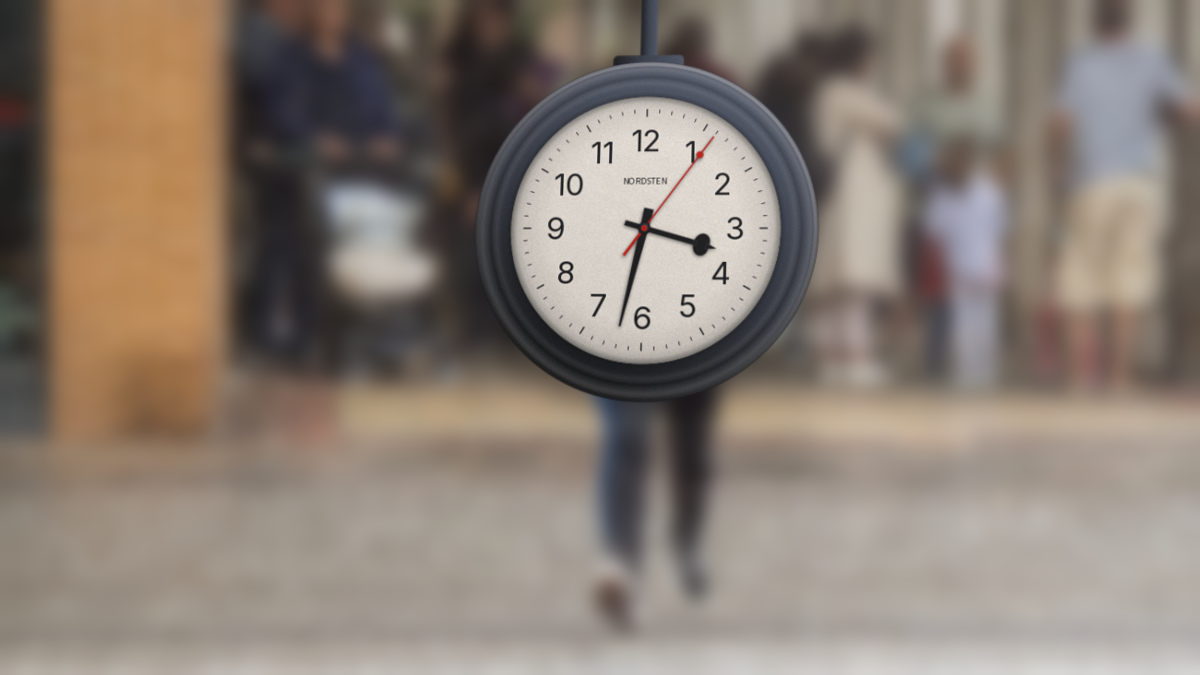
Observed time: 3:32:06
